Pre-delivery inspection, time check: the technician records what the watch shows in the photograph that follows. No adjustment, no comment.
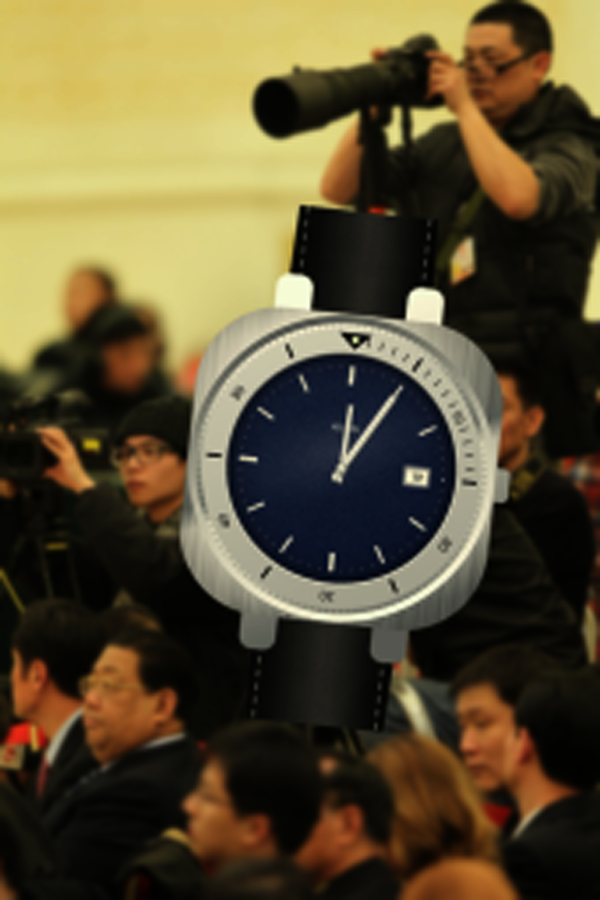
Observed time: 12:05
